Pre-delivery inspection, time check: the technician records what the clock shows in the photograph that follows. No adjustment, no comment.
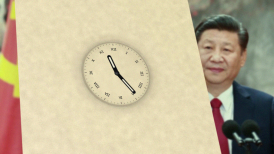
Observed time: 11:24
